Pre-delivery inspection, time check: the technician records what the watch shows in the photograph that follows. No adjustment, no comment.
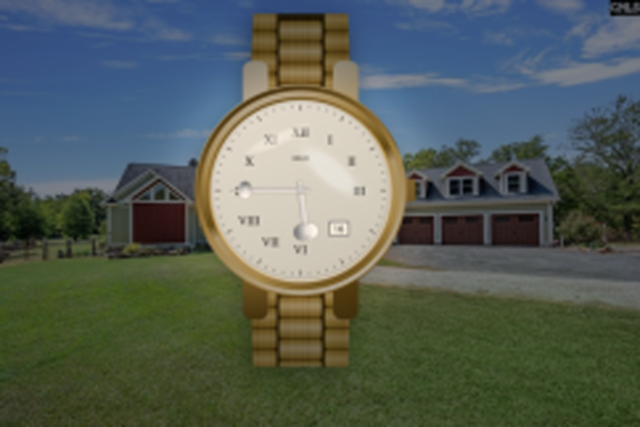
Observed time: 5:45
